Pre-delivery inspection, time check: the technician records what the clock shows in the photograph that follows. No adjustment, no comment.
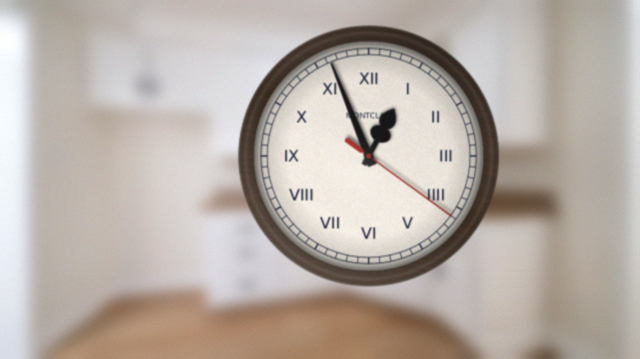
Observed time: 12:56:21
